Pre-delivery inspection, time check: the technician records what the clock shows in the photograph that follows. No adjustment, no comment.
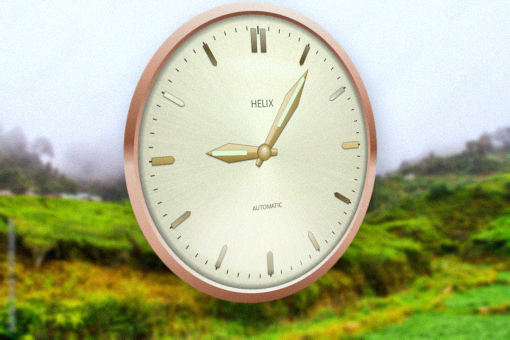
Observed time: 9:06
